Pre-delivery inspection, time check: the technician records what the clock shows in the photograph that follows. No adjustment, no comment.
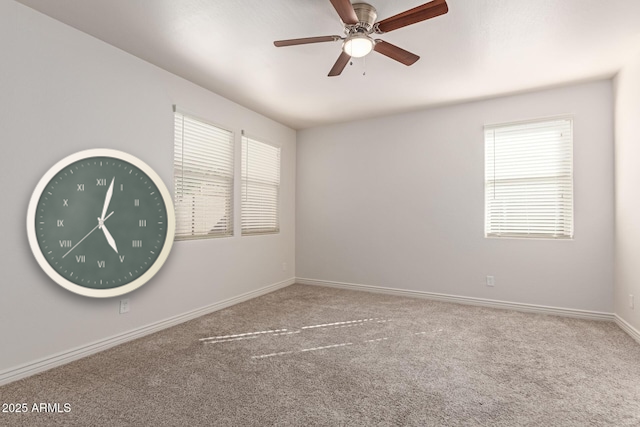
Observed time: 5:02:38
